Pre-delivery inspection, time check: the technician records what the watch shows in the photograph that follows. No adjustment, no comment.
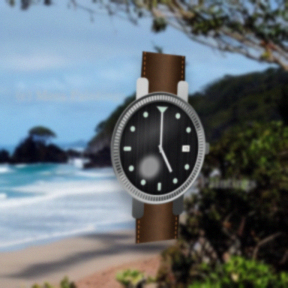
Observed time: 5:00
